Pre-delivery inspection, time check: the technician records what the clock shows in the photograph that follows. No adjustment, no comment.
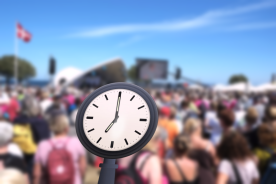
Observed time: 7:00
